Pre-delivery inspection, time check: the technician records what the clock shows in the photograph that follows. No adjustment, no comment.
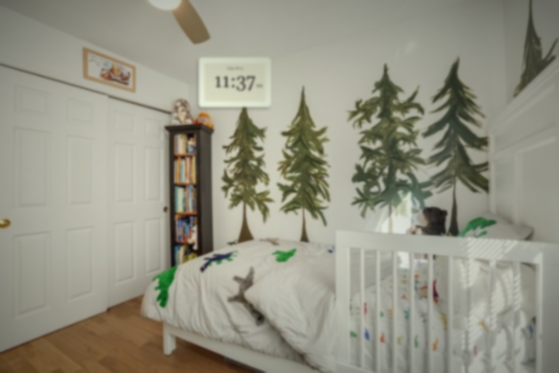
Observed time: 11:37
